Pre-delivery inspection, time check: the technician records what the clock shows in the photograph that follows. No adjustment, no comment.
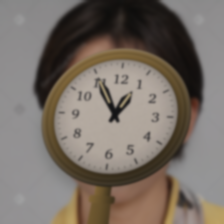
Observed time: 12:55
